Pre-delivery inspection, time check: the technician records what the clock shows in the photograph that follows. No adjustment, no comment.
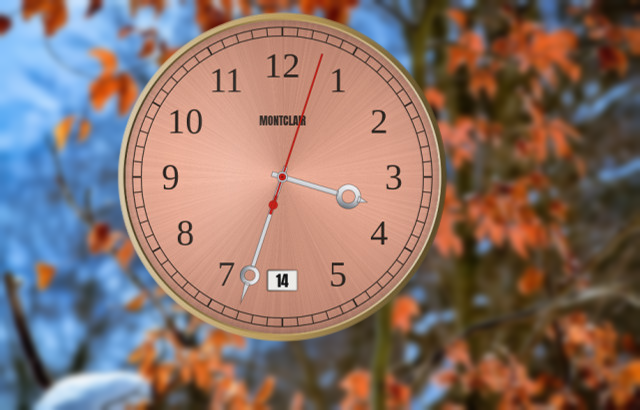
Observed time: 3:33:03
